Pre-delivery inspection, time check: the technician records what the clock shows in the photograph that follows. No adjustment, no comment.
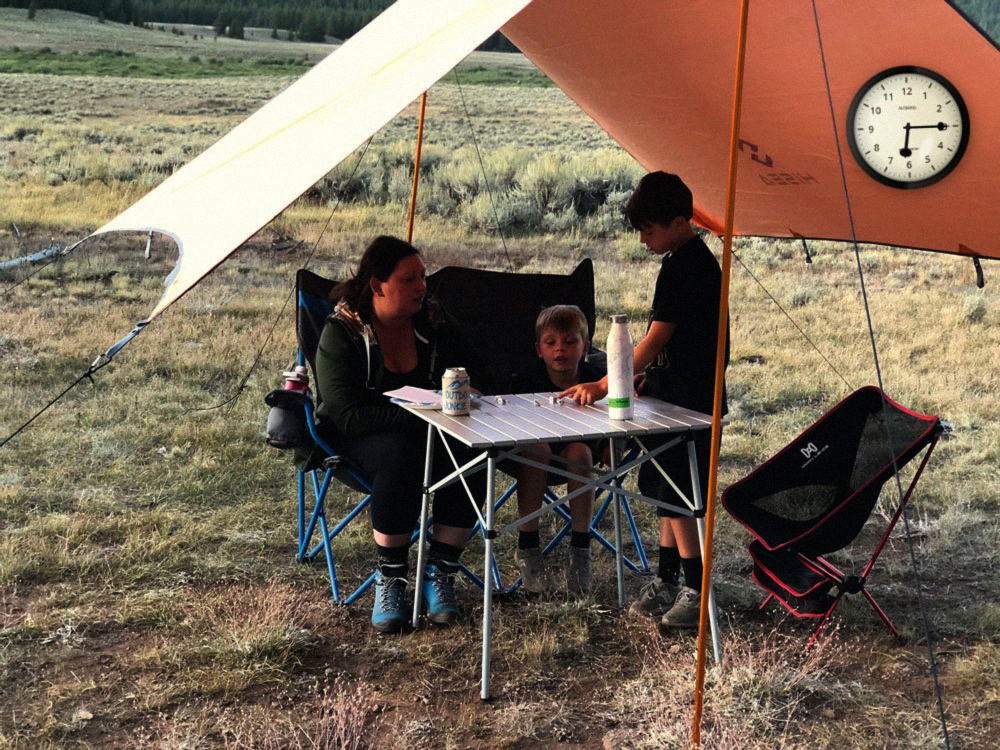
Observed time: 6:15
